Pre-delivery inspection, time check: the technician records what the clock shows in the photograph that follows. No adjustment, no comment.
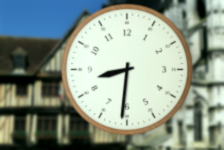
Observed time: 8:31
